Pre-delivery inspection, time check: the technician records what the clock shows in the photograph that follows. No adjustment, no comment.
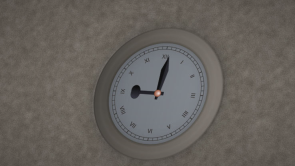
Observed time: 9:01
